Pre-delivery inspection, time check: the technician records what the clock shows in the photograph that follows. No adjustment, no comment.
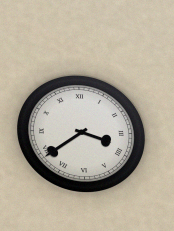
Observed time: 3:39
